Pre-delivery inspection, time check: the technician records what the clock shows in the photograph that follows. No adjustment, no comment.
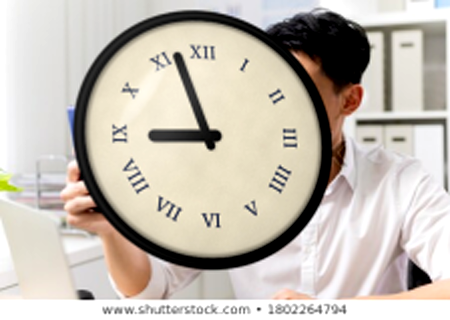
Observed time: 8:57
